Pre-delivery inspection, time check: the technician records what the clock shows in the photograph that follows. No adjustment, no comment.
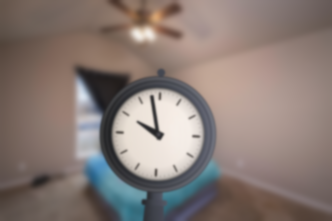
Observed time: 9:58
